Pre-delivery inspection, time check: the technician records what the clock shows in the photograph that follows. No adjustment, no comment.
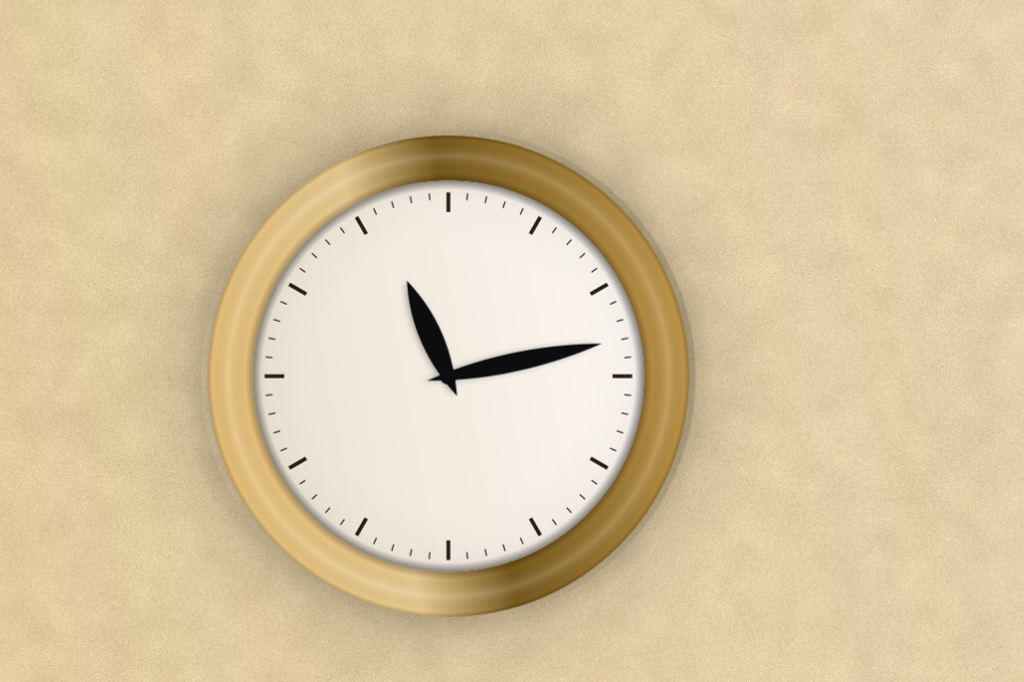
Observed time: 11:13
